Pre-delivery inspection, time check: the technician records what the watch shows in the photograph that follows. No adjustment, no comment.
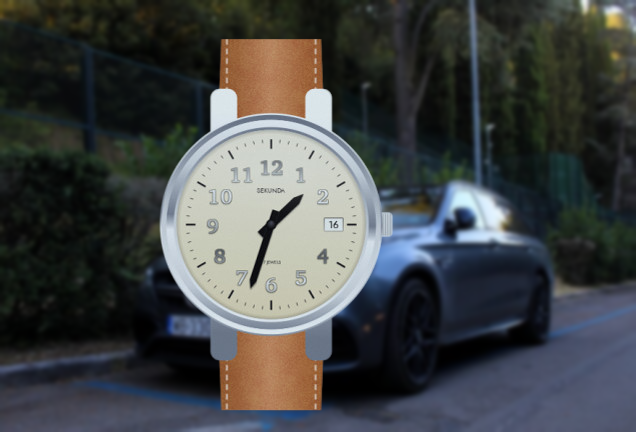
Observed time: 1:33
